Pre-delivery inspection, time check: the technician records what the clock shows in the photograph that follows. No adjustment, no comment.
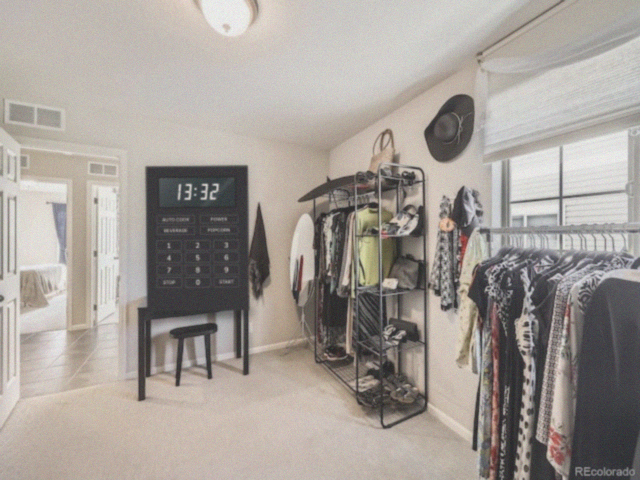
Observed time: 13:32
